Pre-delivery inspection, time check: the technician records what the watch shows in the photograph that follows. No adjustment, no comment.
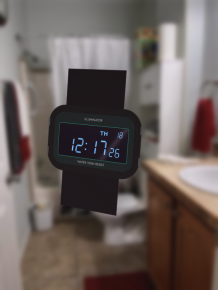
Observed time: 12:17:26
